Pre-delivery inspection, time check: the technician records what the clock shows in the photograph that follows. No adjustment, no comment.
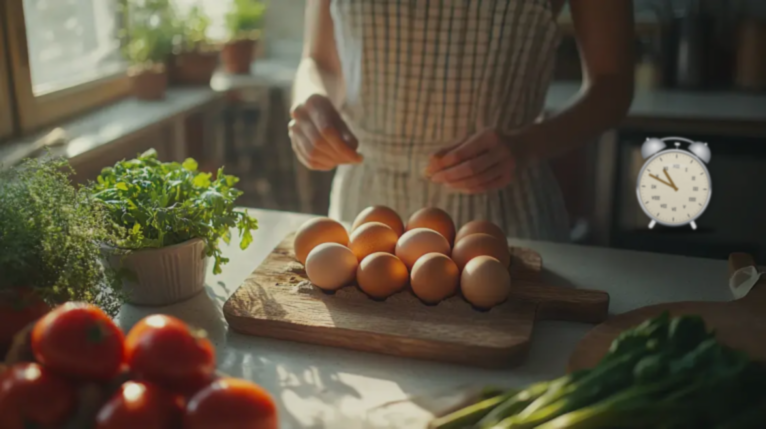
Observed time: 10:49
